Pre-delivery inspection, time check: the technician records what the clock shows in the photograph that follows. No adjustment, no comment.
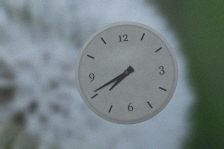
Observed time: 7:41
